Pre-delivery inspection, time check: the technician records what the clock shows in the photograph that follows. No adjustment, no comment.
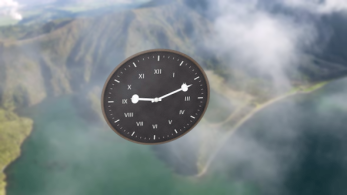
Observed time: 9:11
